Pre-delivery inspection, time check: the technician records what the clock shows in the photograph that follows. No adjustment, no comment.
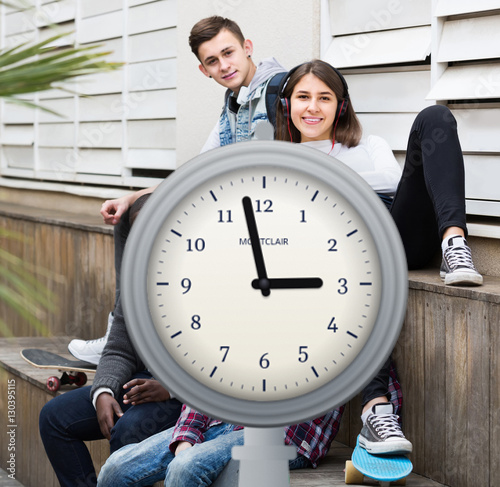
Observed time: 2:58
